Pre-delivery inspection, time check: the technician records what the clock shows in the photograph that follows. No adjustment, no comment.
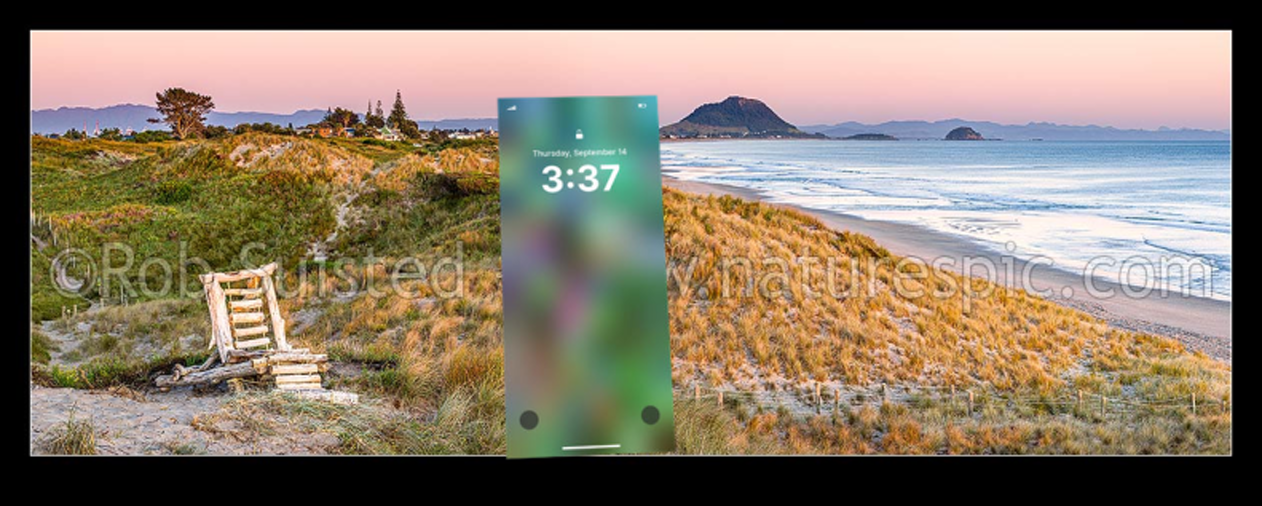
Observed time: 3:37
